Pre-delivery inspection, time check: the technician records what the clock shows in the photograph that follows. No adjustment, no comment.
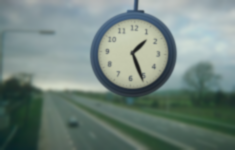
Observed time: 1:26
